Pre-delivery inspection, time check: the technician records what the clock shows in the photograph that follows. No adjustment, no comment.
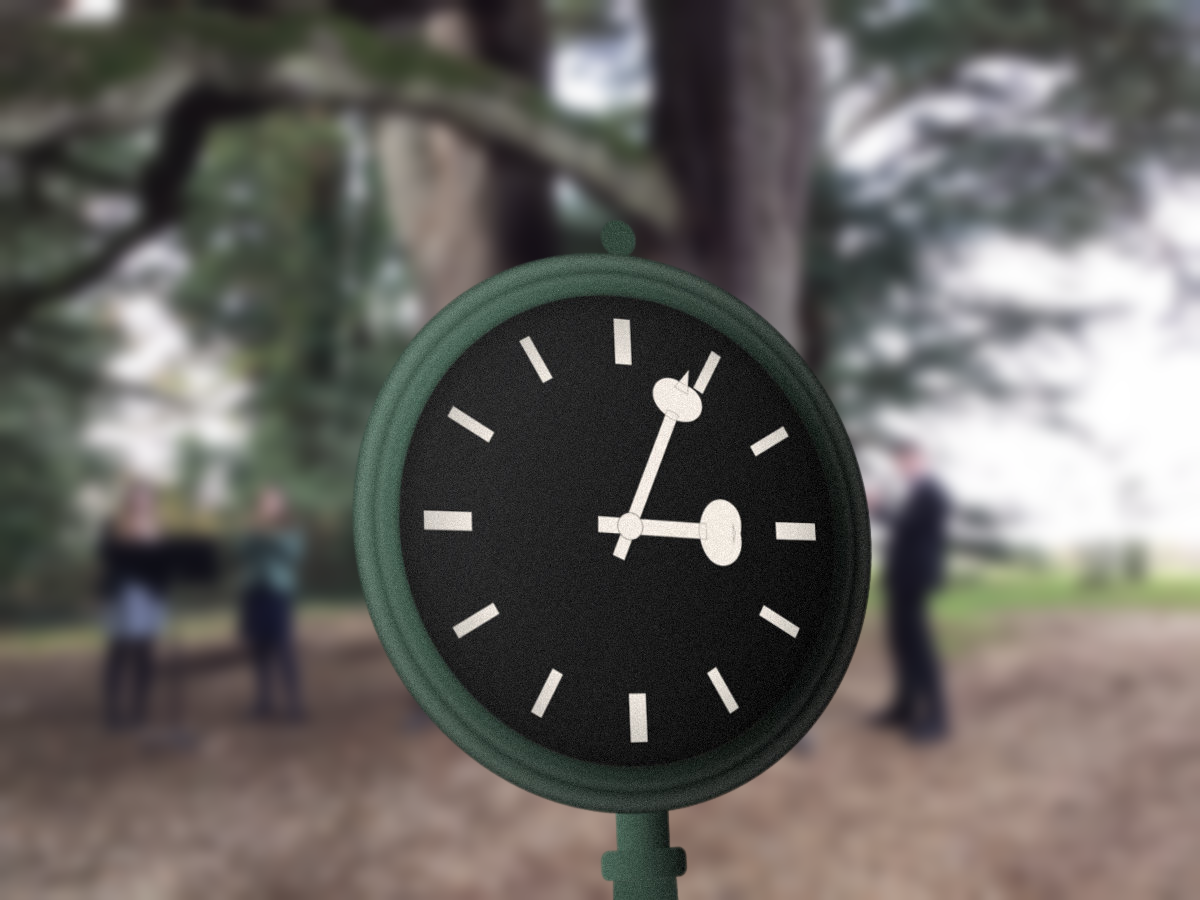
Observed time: 3:04
